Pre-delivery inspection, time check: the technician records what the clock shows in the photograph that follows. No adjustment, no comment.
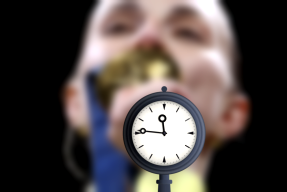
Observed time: 11:46
